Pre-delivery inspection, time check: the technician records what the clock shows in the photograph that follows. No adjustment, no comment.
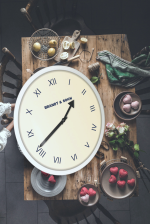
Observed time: 1:41
